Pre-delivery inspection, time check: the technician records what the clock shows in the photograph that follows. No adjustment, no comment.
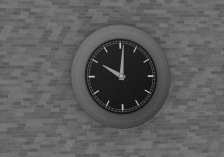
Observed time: 10:01
